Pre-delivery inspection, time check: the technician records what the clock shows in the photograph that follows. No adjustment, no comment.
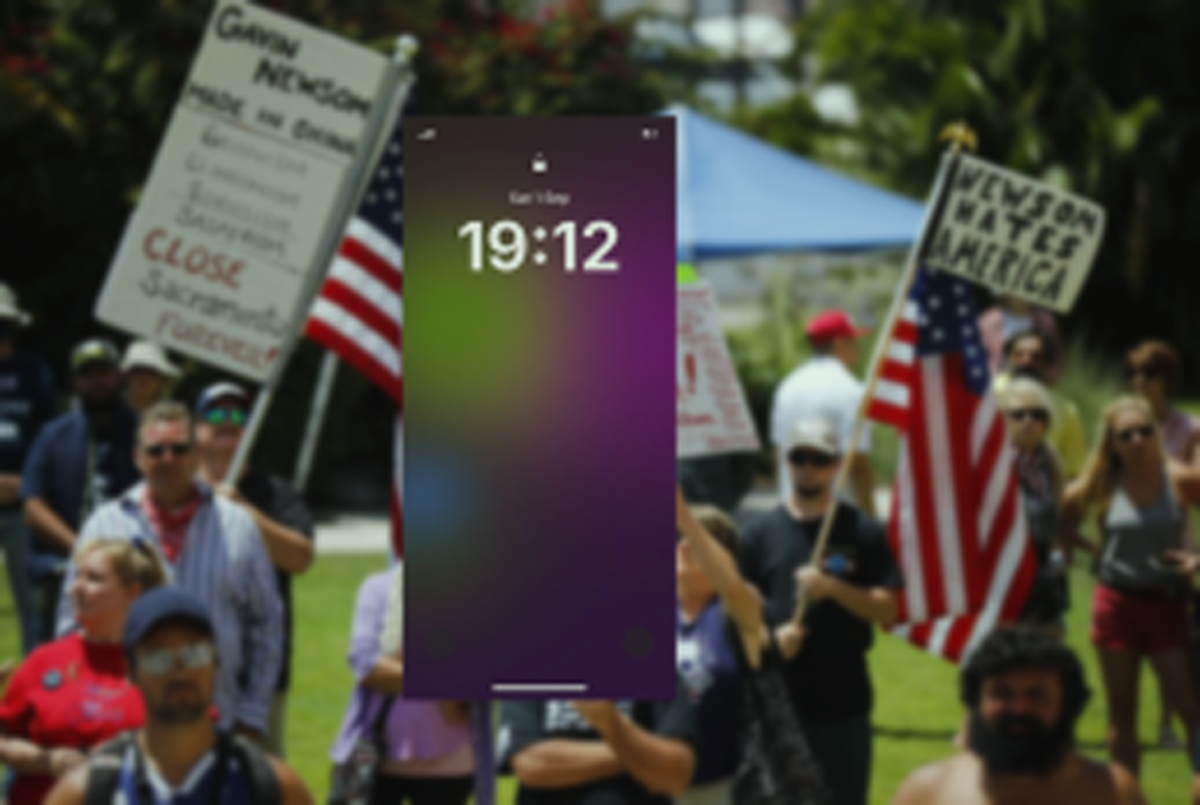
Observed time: 19:12
